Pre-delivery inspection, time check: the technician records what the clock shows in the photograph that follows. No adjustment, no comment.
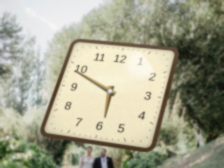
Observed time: 5:49
